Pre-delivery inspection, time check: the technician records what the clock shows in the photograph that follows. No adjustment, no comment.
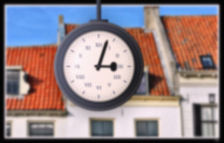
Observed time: 3:03
